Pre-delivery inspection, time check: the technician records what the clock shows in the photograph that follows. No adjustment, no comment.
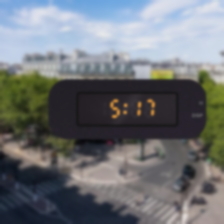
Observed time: 5:17
